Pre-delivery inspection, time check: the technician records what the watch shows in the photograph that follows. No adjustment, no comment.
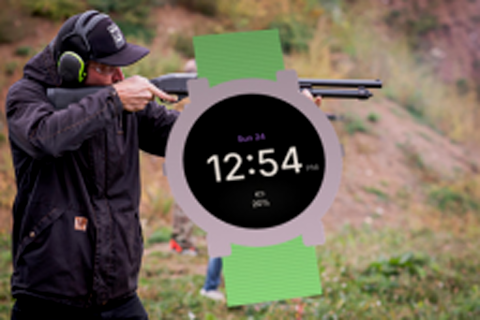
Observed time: 12:54
